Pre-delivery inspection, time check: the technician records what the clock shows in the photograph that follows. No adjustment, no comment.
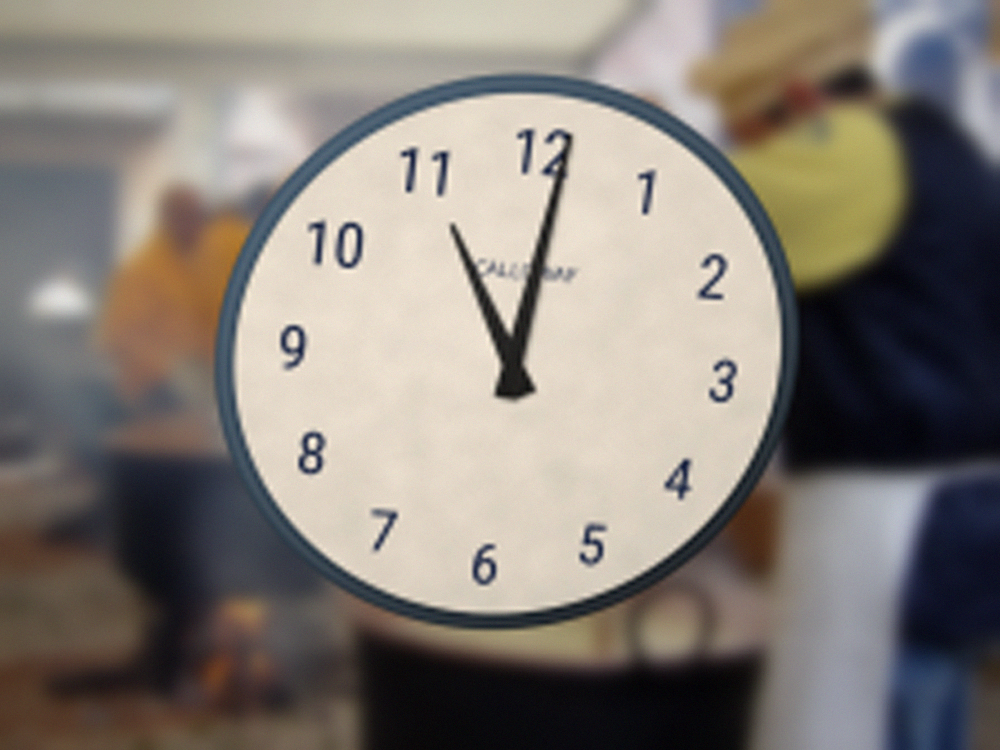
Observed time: 11:01
